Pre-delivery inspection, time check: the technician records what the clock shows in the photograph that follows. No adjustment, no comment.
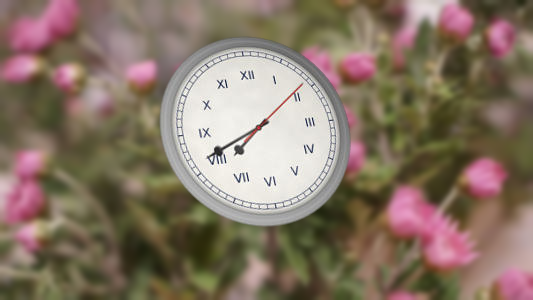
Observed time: 7:41:09
